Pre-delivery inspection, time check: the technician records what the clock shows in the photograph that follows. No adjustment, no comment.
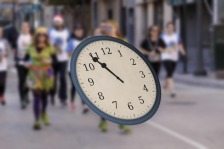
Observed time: 10:54
